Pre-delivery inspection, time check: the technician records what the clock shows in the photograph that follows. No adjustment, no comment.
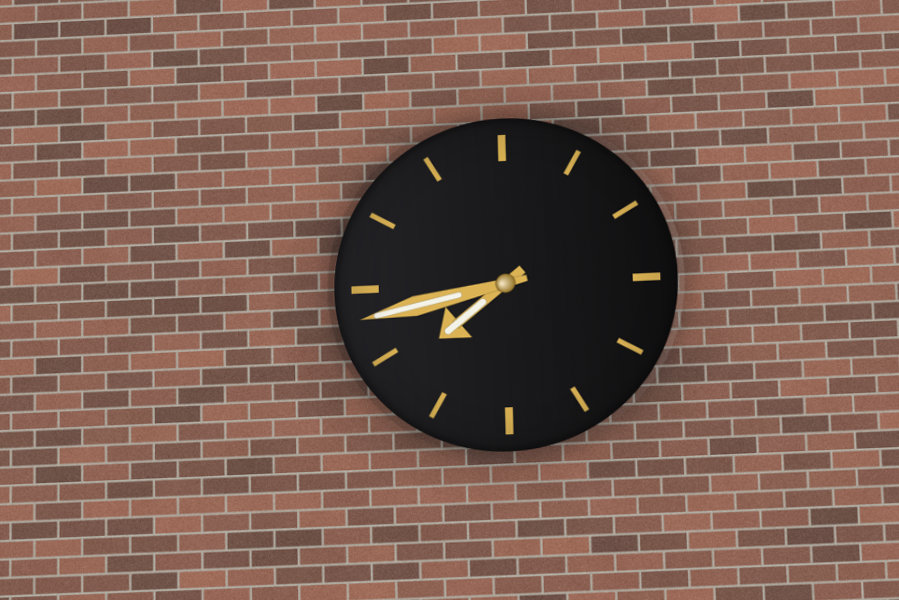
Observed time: 7:43
